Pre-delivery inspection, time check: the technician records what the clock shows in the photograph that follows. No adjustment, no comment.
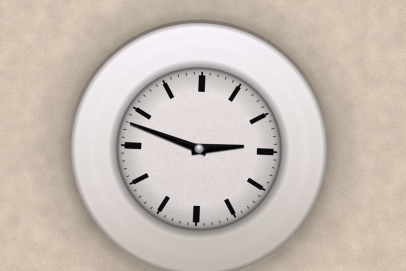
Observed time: 2:48
